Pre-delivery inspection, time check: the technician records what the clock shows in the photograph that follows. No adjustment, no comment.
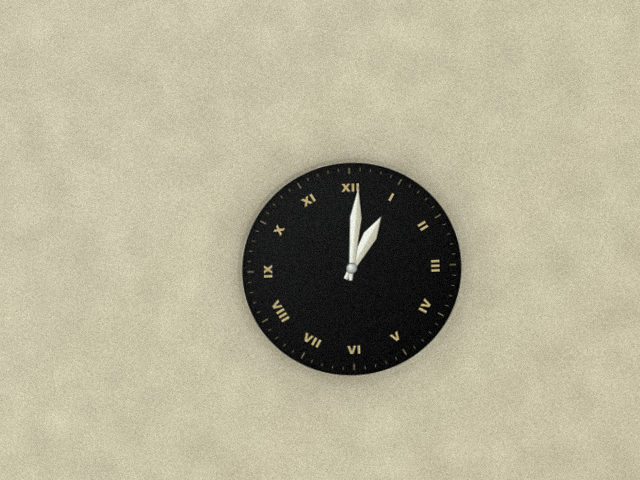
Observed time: 1:01
